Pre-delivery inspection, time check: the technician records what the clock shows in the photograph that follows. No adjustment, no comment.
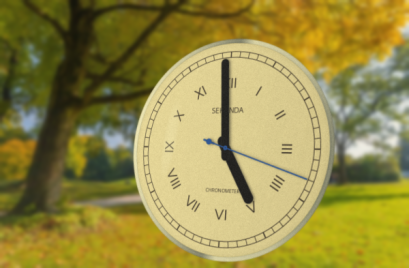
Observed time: 4:59:18
